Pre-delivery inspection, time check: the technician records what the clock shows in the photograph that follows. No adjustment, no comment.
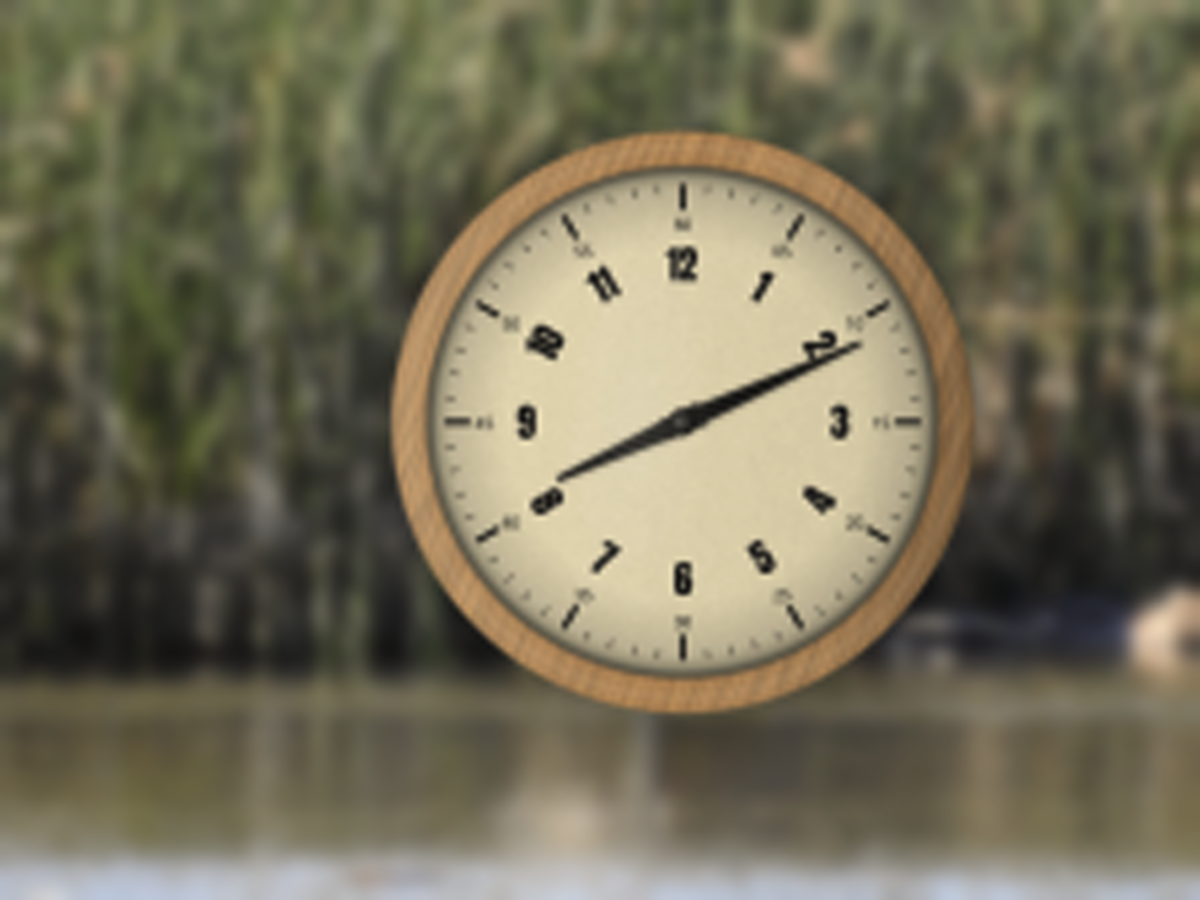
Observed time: 8:11
